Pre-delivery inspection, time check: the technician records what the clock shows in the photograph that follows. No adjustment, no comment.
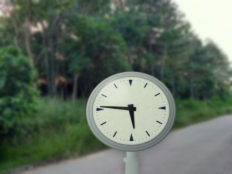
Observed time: 5:46
